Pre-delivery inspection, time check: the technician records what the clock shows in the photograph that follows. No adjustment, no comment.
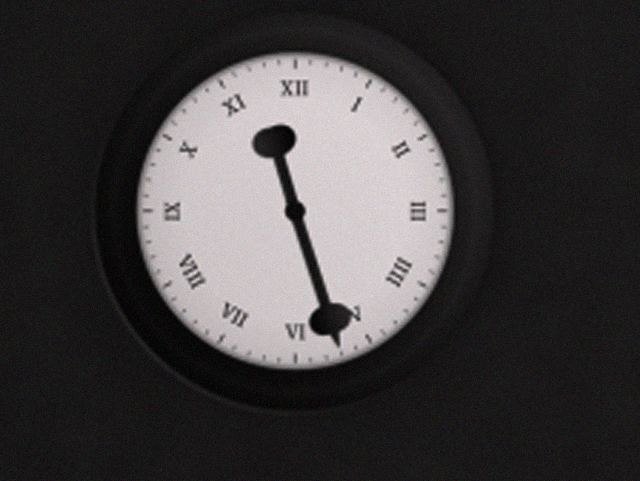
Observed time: 11:27
